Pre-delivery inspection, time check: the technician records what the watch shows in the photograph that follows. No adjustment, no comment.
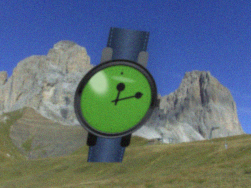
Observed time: 12:12
